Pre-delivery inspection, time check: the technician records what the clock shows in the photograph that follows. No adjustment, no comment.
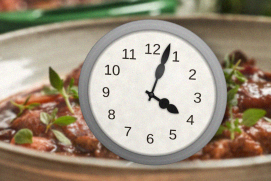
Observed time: 4:03
